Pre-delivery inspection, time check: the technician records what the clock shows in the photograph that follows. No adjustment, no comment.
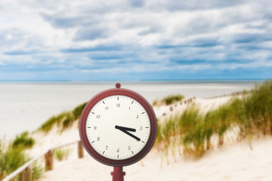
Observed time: 3:20
